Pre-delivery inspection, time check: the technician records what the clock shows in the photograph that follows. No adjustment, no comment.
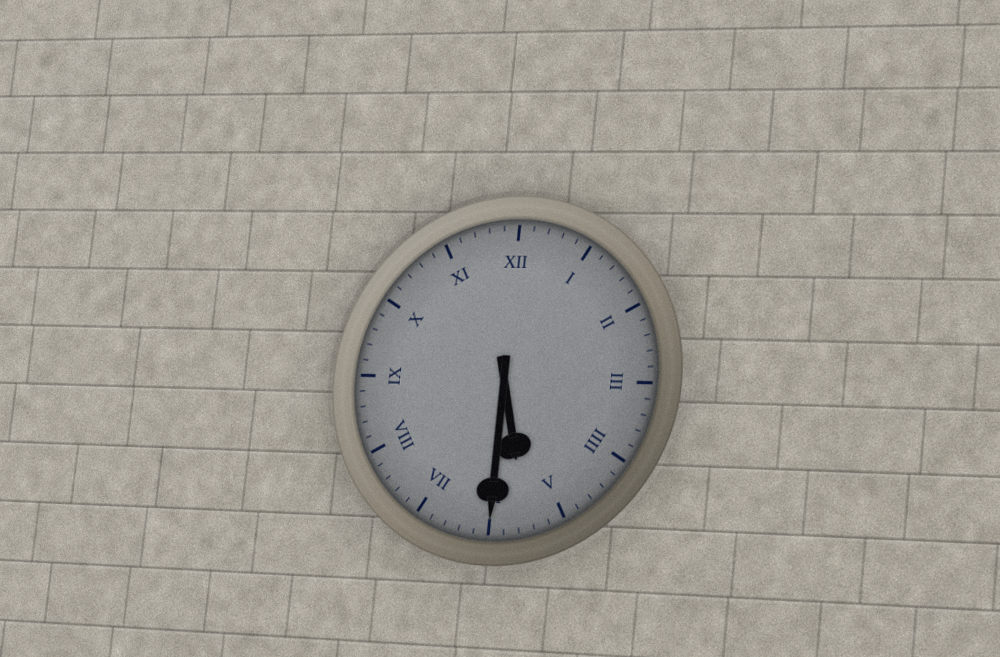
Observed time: 5:30
